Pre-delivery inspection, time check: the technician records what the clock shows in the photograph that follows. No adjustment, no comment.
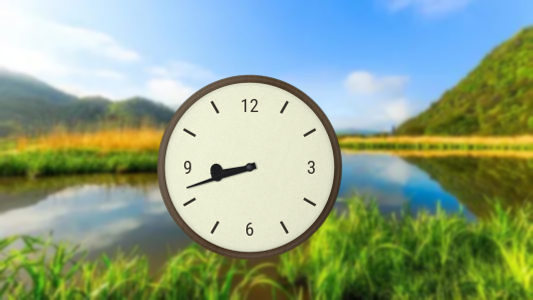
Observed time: 8:42
